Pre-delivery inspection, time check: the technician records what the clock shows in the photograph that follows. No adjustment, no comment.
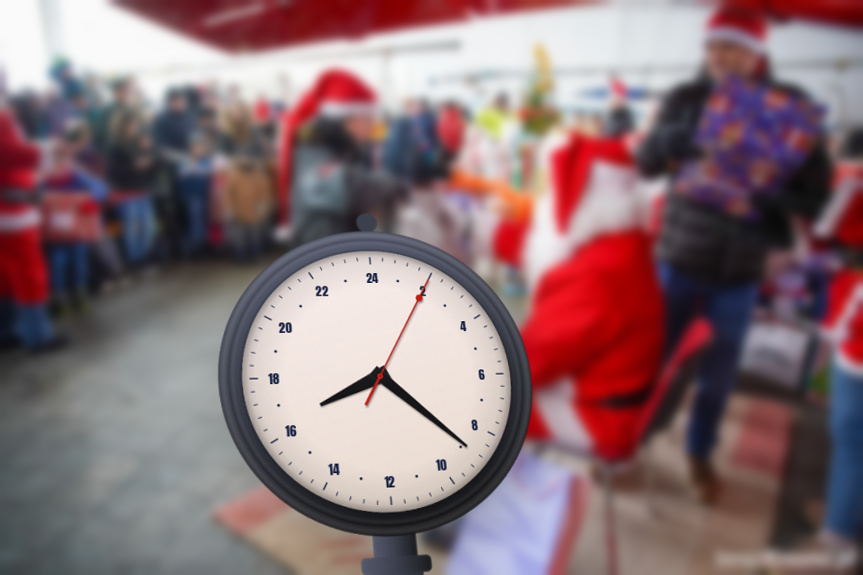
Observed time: 16:22:05
